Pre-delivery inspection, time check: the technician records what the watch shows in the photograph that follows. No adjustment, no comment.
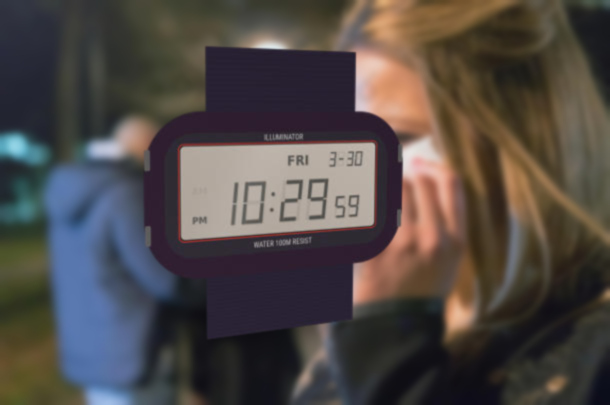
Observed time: 10:29:59
